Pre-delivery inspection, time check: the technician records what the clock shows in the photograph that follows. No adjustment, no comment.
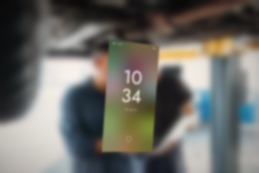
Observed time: 10:34
